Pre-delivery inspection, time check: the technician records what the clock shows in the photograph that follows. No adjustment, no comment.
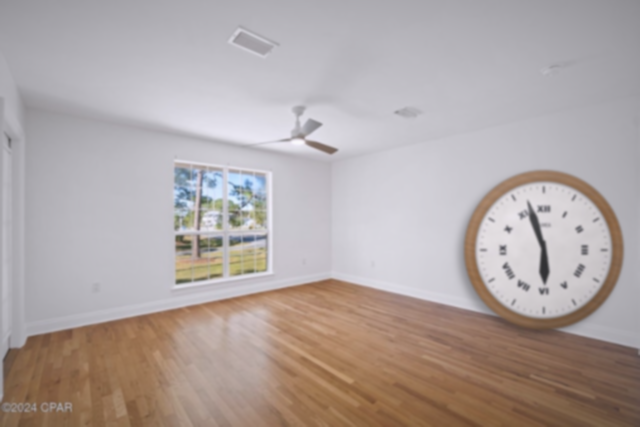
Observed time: 5:57
